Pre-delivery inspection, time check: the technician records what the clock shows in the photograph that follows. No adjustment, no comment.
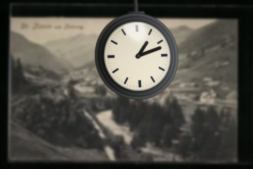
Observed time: 1:12
